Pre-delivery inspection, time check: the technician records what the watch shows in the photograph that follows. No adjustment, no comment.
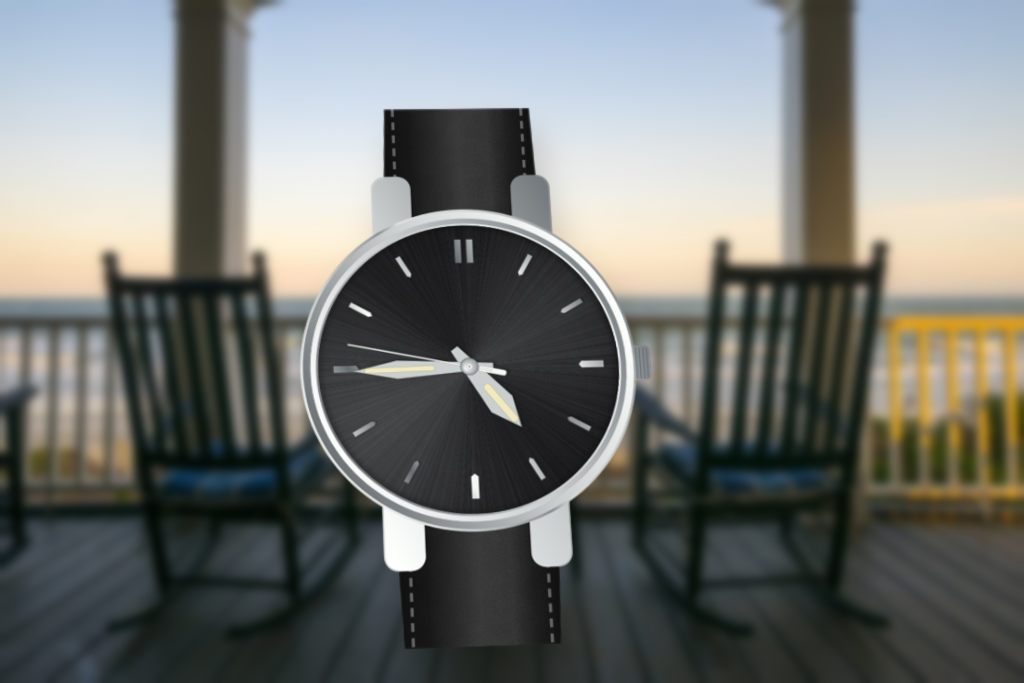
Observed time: 4:44:47
